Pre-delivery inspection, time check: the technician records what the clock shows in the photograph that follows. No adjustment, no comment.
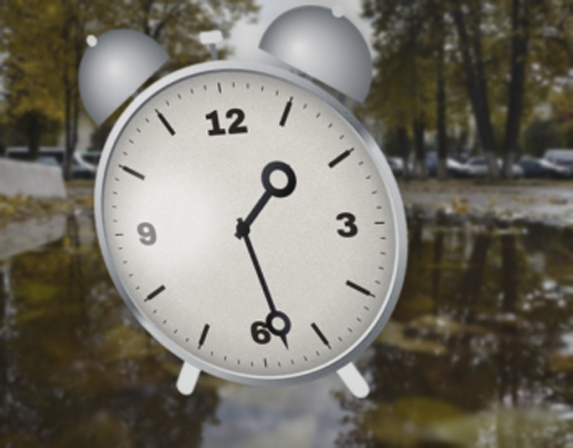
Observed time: 1:28
